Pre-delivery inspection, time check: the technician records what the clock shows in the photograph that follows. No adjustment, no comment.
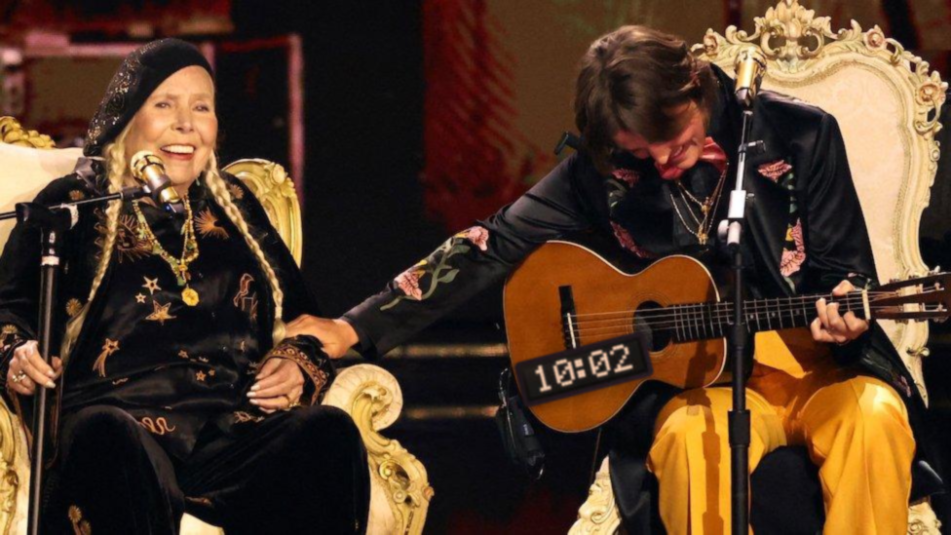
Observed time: 10:02
